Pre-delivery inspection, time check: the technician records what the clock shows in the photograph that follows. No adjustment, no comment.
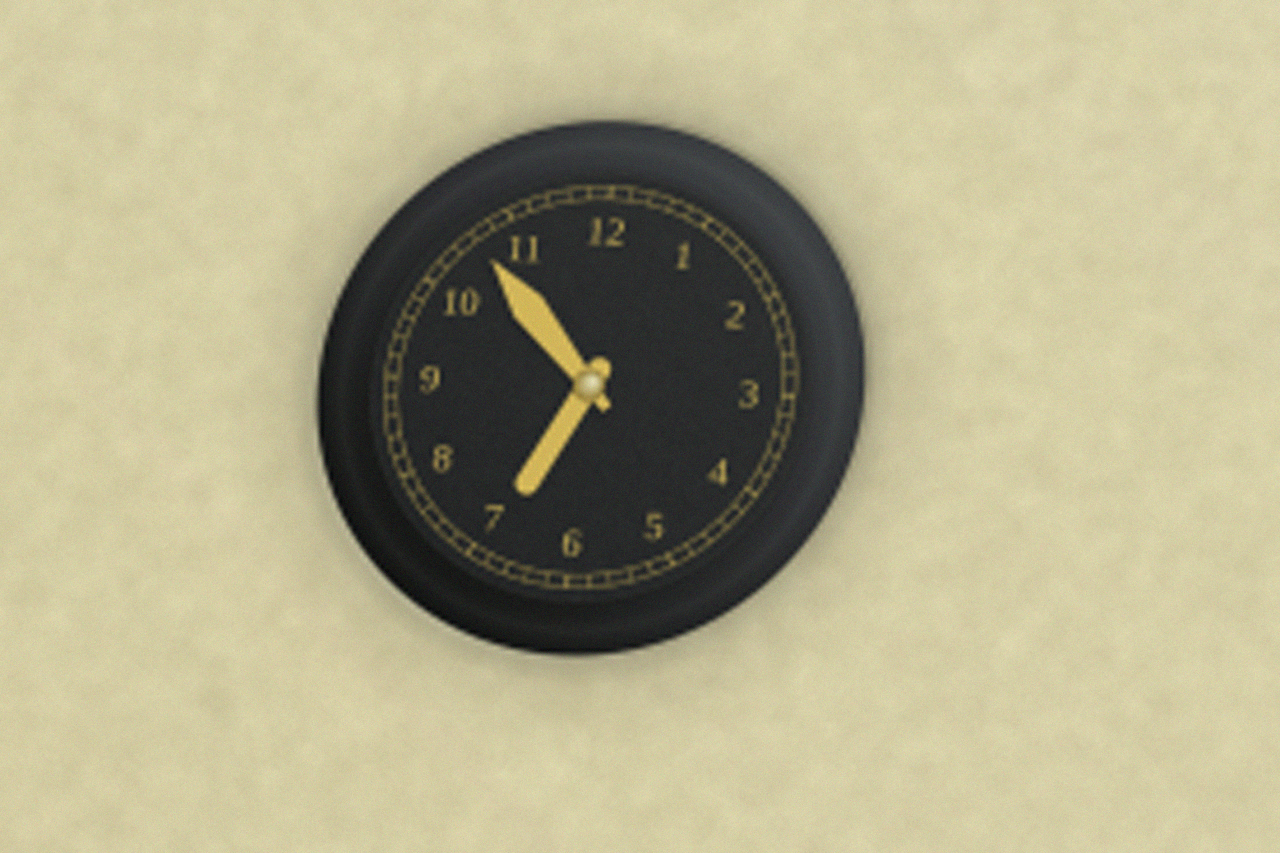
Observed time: 6:53
